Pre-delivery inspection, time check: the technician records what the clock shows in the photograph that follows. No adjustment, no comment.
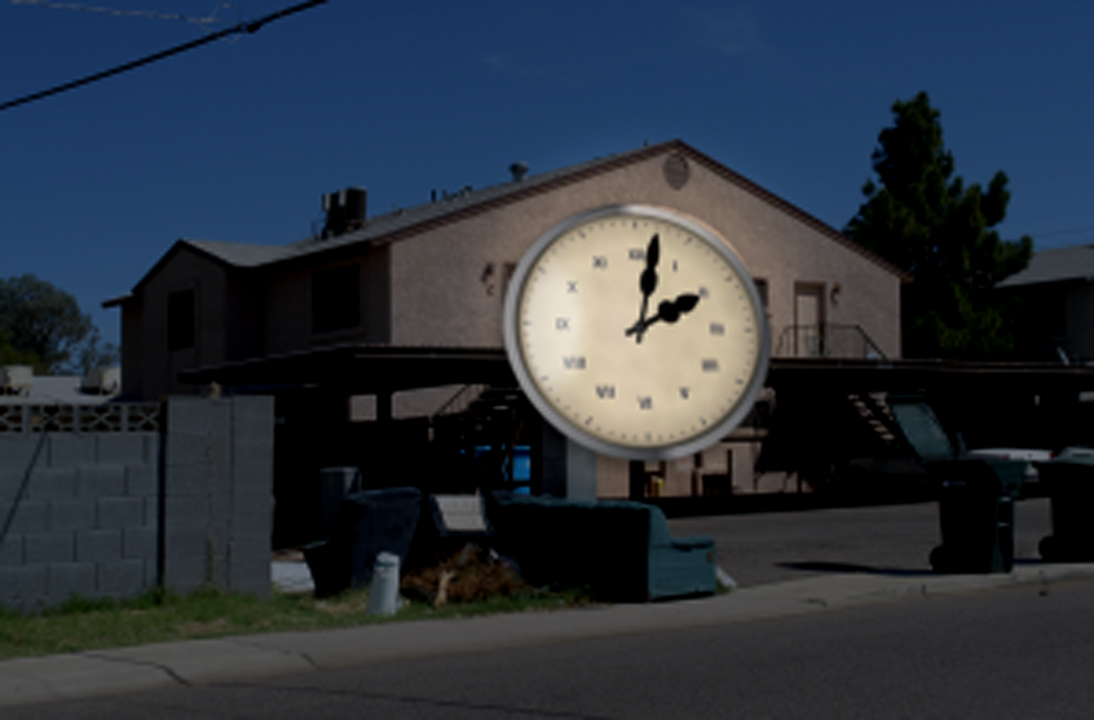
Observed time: 2:02
